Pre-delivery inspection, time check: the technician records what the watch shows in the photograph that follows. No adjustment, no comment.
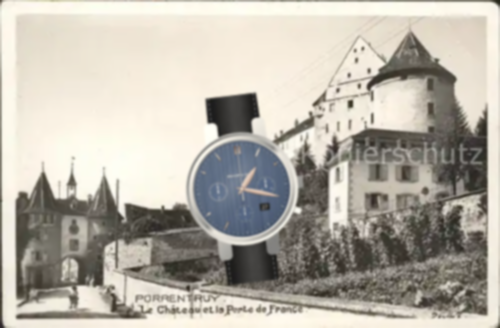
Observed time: 1:18
